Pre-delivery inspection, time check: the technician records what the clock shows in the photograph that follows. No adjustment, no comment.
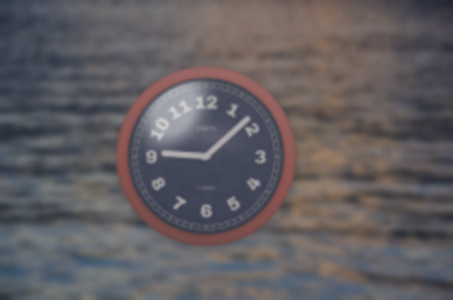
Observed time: 9:08
